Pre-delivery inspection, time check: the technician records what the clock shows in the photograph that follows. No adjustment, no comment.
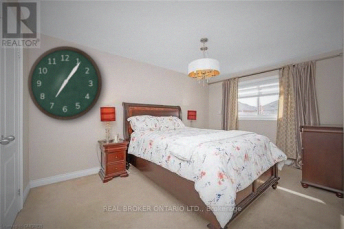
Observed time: 7:06
